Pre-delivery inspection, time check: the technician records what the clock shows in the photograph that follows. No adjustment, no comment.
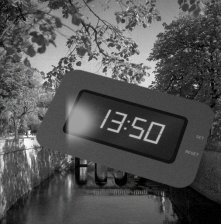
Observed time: 13:50
